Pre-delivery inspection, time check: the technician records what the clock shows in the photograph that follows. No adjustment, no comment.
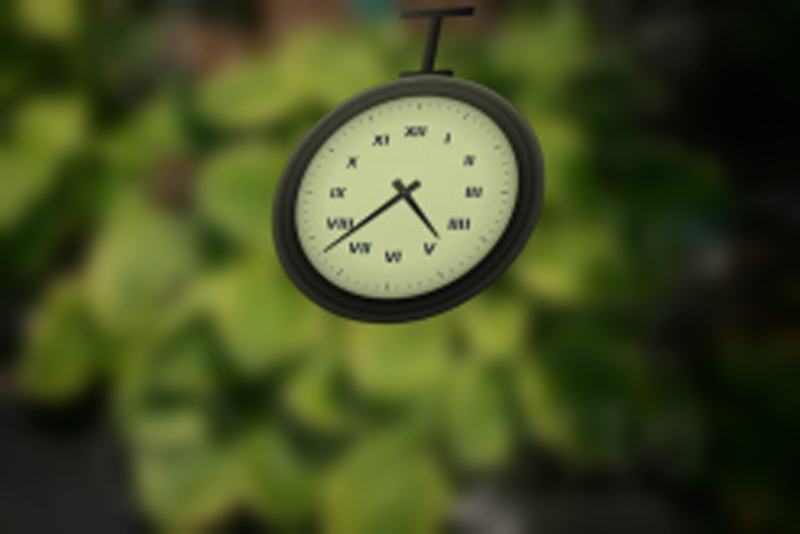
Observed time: 4:38
